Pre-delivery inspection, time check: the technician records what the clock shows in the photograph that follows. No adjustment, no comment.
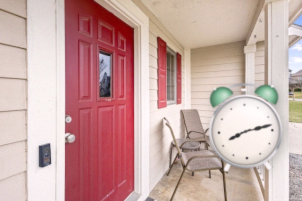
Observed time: 8:13
